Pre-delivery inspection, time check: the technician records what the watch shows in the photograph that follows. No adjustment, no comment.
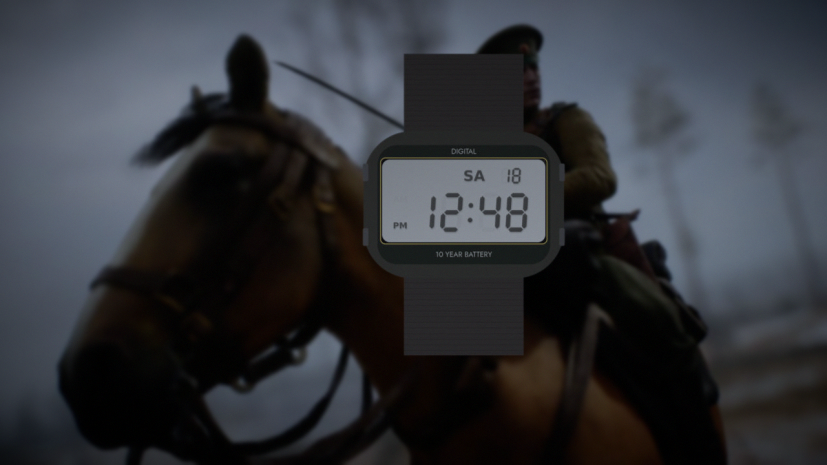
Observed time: 12:48
